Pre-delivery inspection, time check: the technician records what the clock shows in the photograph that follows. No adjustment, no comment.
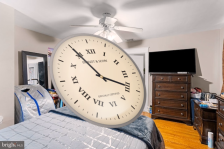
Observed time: 3:55
